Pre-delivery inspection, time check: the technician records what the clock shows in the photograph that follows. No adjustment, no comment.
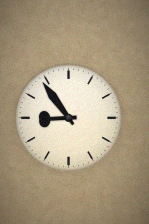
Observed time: 8:54
